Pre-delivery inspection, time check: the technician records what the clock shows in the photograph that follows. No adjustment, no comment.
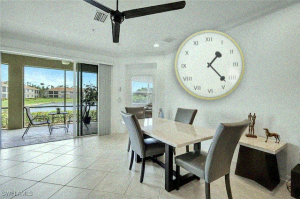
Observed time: 1:23
